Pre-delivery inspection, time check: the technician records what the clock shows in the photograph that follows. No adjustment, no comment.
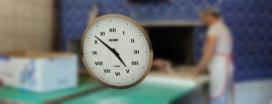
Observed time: 4:52
